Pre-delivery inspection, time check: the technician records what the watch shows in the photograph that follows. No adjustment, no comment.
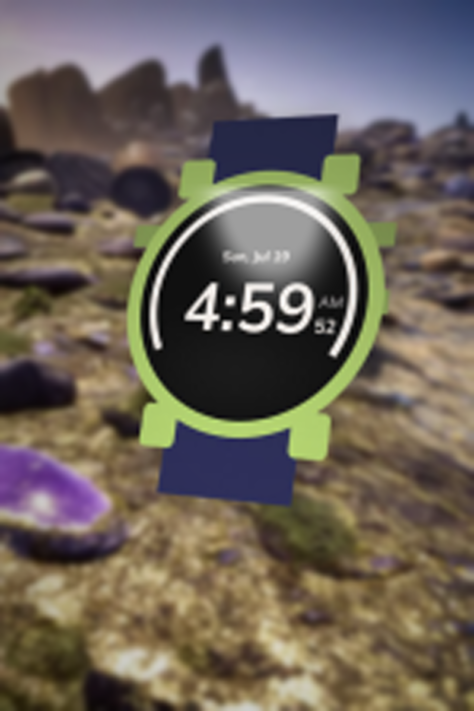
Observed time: 4:59
